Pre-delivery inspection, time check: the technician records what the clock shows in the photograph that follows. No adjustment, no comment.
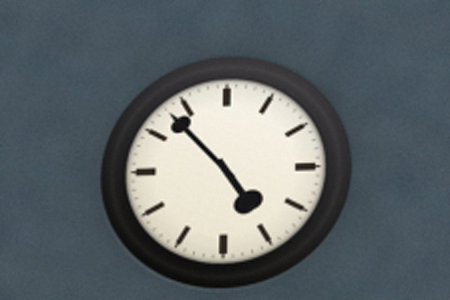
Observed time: 4:53
